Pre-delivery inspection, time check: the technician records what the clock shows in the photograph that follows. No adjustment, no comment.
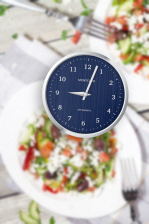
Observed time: 9:03
